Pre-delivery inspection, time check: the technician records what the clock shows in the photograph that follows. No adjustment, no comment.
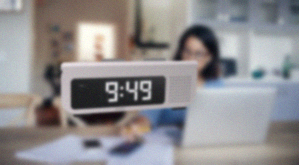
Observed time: 9:49
